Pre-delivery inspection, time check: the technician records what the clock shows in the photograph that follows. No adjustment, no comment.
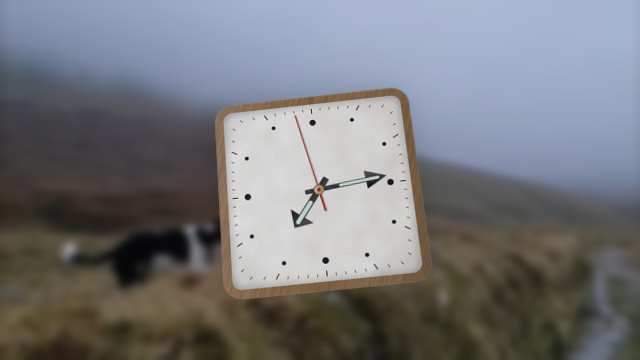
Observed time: 7:13:58
